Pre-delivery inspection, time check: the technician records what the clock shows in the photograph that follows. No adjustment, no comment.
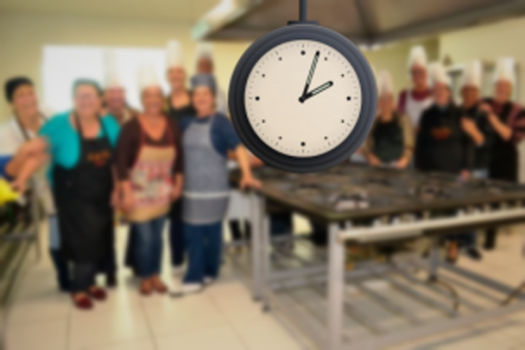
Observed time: 2:03
